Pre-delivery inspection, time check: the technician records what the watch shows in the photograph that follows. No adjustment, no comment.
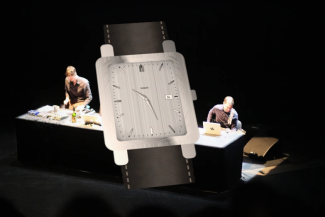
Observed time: 10:27
